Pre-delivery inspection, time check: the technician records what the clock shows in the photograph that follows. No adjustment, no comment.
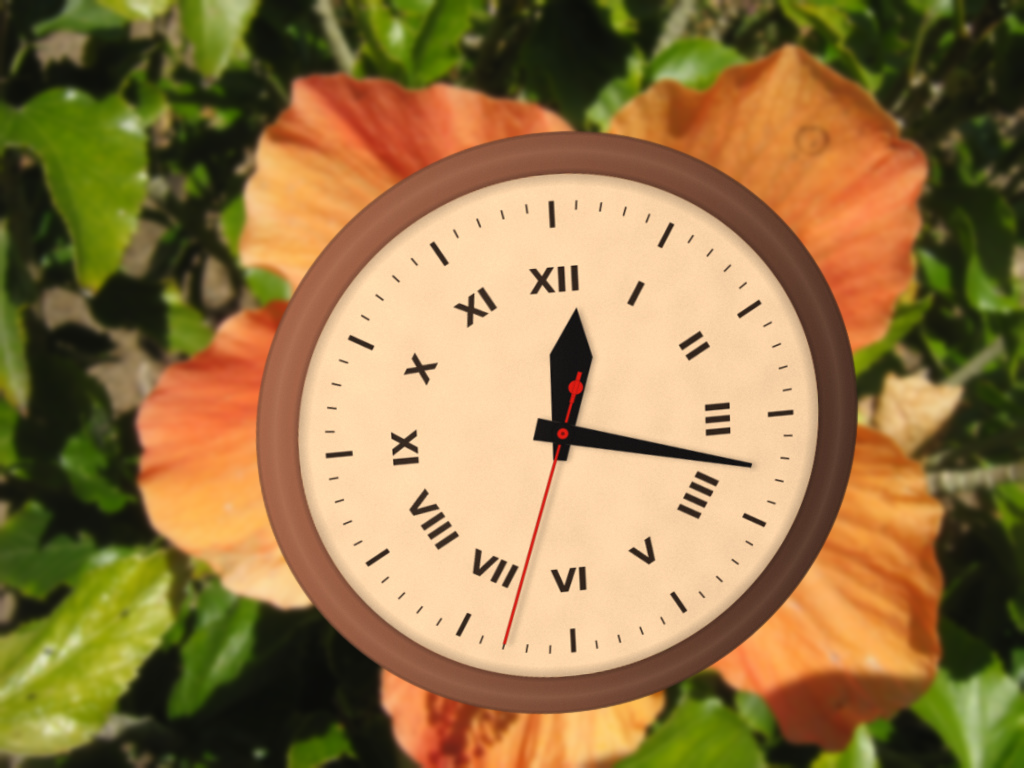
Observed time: 12:17:33
